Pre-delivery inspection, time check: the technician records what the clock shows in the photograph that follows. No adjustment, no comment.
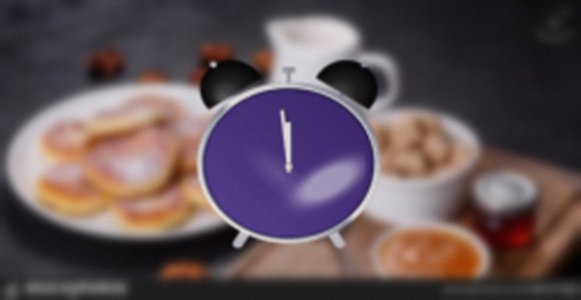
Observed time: 11:59
